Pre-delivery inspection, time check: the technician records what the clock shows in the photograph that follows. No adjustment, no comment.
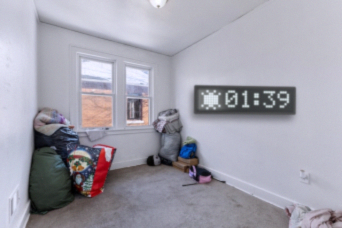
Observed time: 1:39
